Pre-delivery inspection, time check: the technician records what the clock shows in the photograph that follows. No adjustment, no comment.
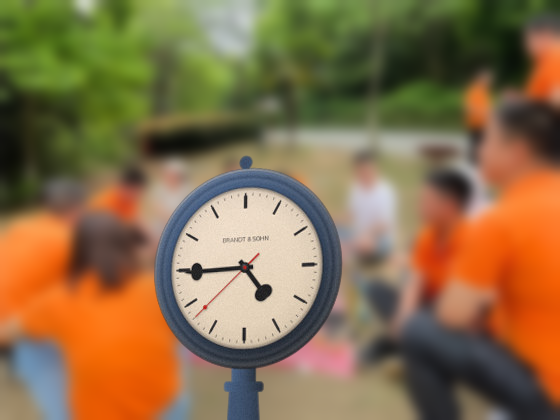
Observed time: 4:44:38
